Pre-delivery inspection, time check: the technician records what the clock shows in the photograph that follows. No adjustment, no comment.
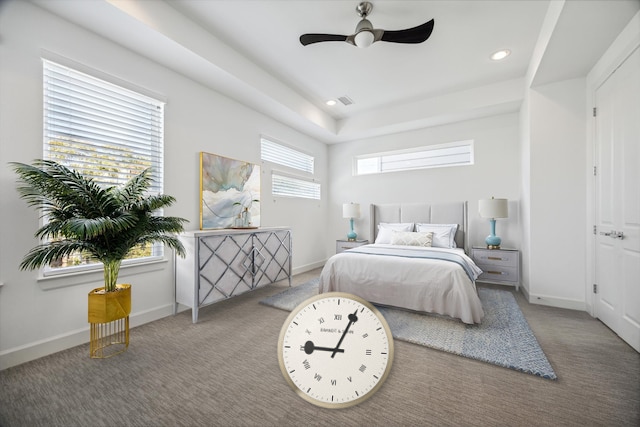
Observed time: 9:04
